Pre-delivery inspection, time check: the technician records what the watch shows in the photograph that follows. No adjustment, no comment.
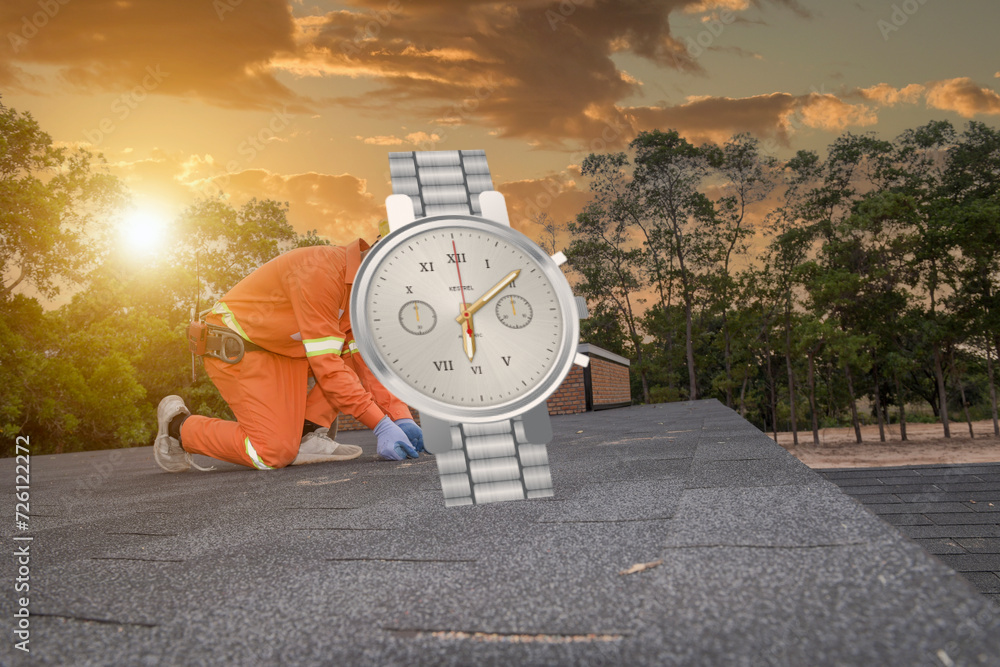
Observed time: 6:09
